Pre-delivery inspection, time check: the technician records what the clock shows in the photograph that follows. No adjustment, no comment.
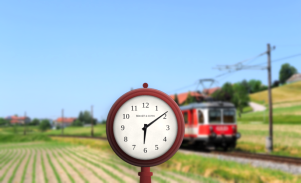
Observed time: 6:09
